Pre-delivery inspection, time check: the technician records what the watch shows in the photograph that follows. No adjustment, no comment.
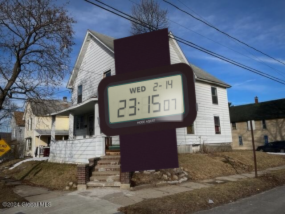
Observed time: 23:15:07
